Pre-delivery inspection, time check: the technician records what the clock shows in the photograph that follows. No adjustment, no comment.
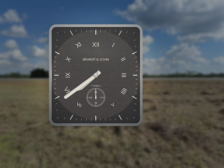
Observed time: 7:39
